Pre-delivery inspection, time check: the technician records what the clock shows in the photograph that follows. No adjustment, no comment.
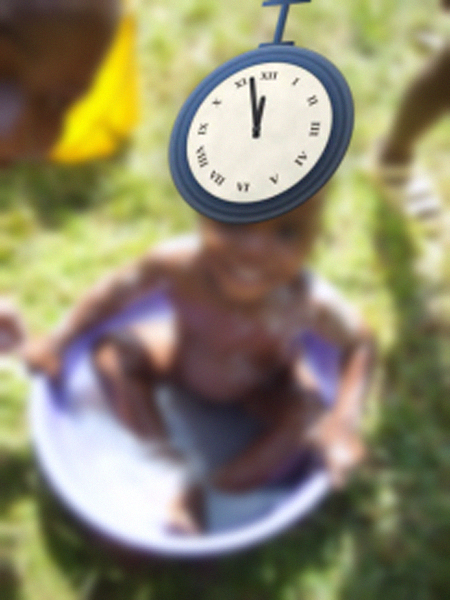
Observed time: 11:57
